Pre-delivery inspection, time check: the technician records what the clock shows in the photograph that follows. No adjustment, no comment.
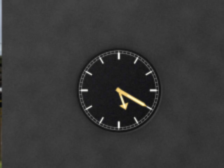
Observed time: 5:20
